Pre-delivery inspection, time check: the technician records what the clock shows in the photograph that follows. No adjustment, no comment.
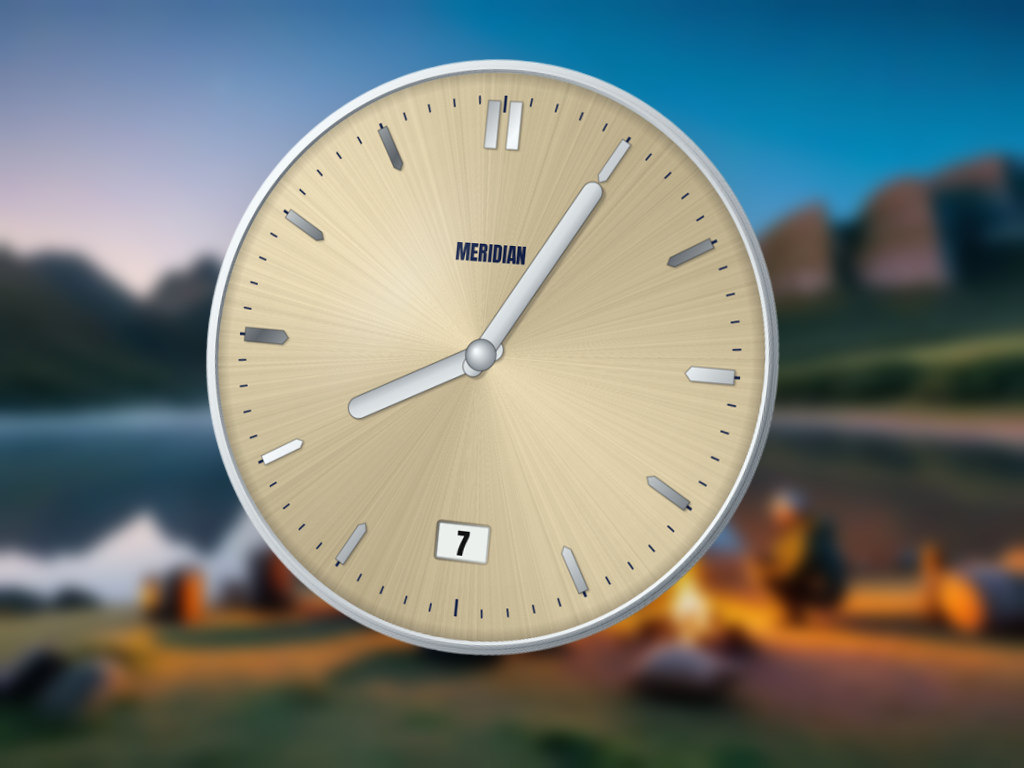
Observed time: 8:05
